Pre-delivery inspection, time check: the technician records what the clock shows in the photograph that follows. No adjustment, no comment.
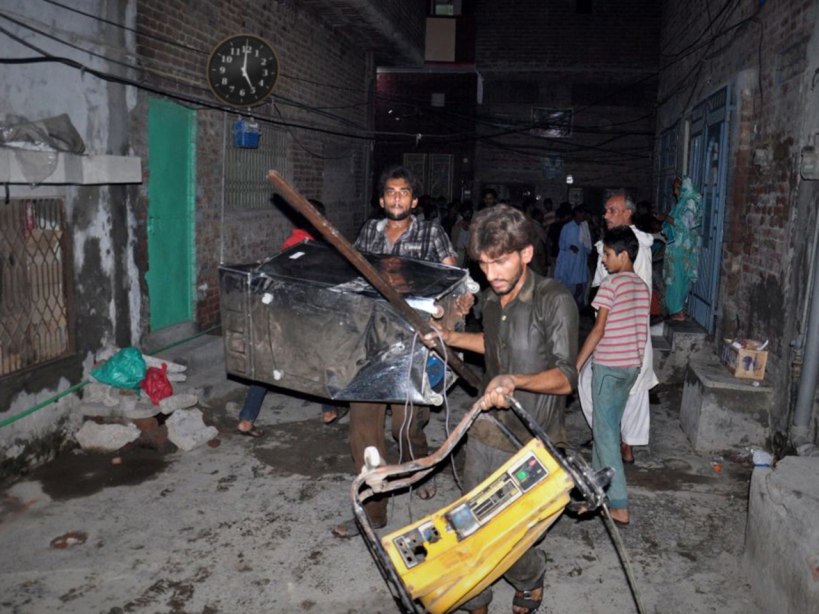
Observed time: 5:00
